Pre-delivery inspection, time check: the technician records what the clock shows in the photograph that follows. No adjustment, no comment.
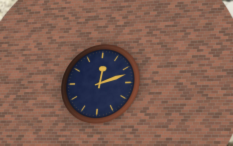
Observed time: 12:12
